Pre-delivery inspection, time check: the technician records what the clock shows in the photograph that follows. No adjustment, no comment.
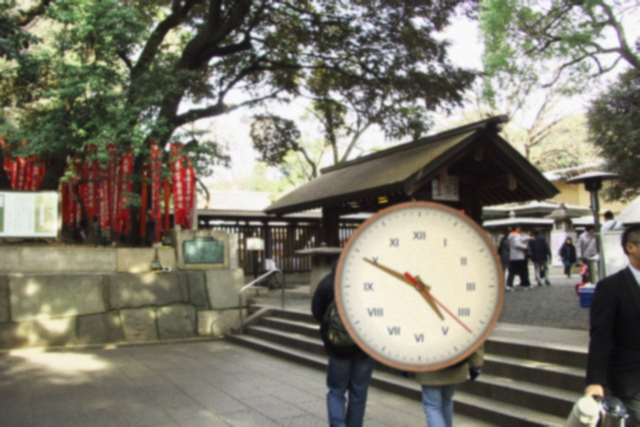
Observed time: 4:49:22
